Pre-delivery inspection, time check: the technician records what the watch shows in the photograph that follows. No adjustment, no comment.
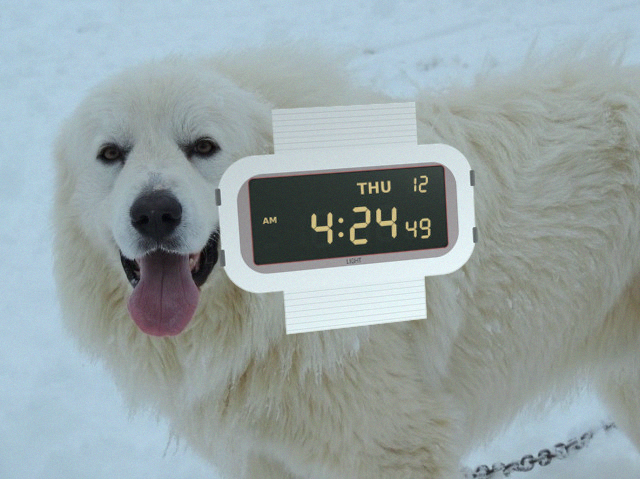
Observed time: 4:24:49
